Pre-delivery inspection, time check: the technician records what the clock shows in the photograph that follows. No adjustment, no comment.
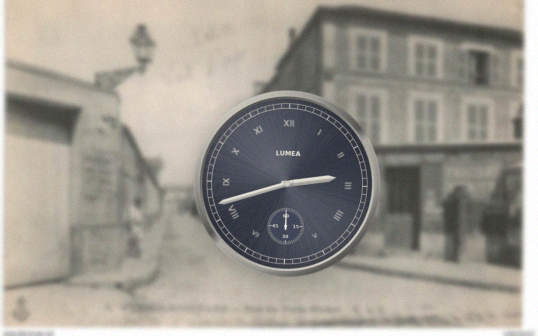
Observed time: 2:42
